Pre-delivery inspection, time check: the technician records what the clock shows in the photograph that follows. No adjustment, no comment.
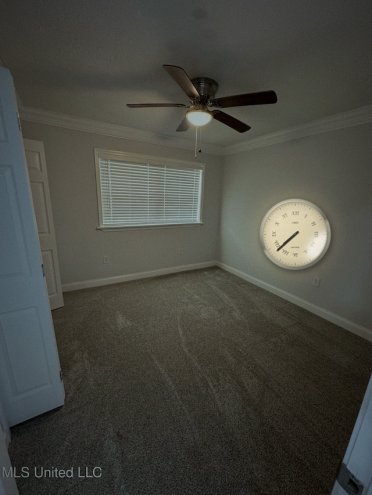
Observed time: 7:38
